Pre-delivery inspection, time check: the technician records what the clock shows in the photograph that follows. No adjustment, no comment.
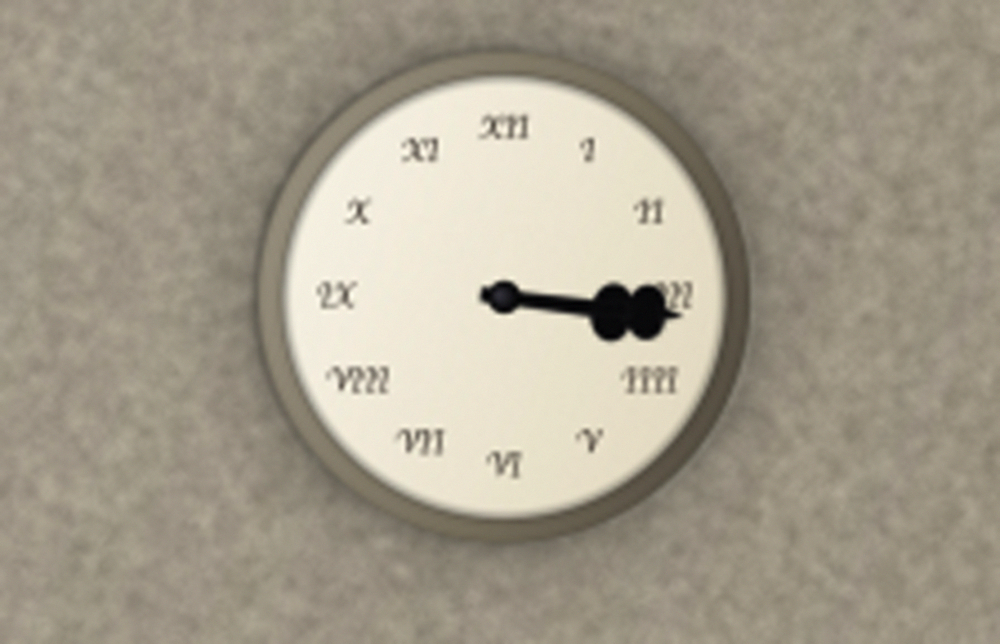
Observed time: 3:16
